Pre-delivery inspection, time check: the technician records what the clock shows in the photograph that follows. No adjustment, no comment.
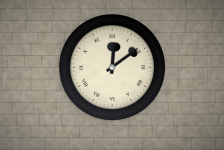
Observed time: 12:09
